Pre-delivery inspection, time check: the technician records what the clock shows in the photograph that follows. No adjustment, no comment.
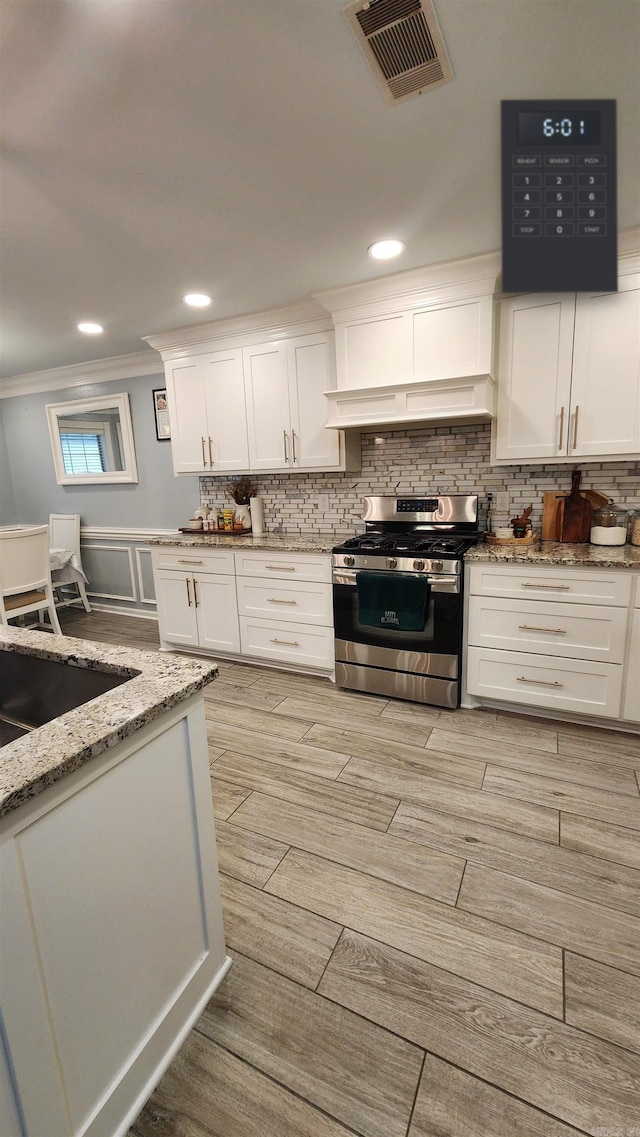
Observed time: 6:01
